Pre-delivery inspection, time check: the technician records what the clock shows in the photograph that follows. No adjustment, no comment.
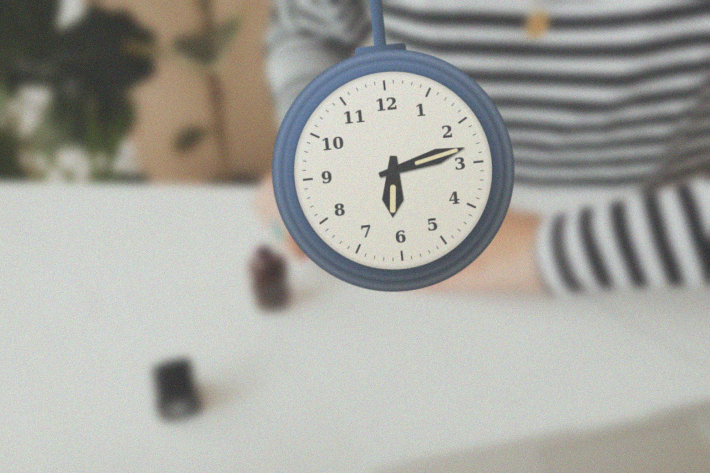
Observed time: 6:13
